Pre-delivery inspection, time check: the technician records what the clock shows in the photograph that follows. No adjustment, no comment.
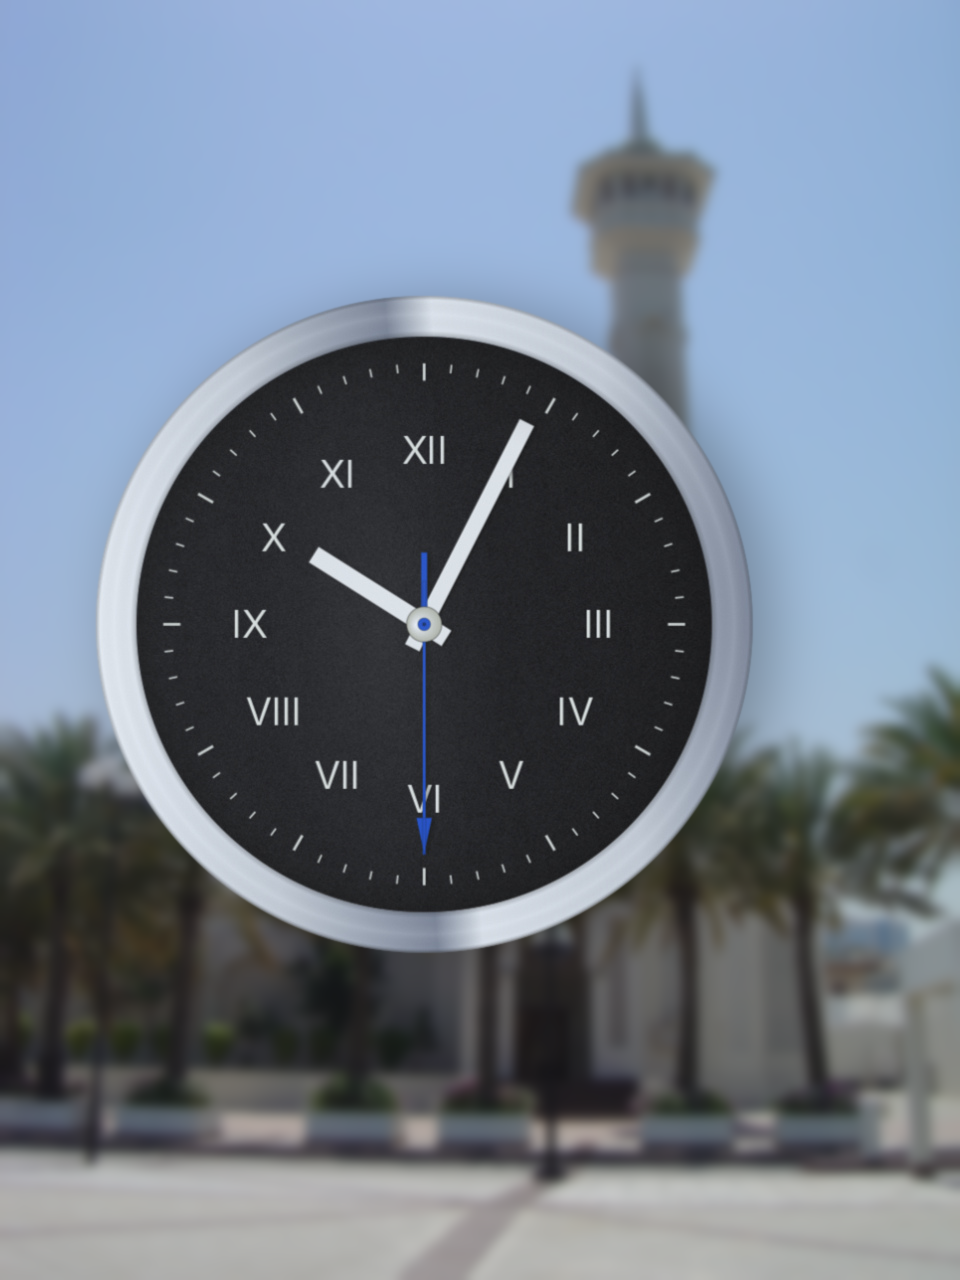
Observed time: 10:04:30
